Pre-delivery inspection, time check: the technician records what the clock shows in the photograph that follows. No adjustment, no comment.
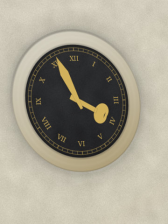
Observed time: 3:56
